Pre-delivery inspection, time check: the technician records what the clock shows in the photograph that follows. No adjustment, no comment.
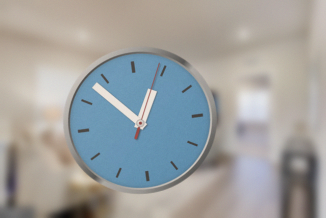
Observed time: 12:53:04
